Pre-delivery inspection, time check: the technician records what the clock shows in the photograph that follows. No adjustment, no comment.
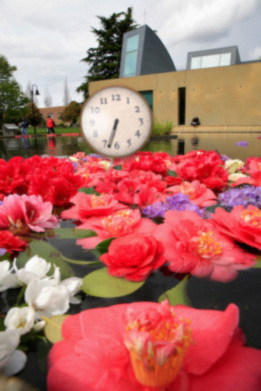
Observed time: 6:33
